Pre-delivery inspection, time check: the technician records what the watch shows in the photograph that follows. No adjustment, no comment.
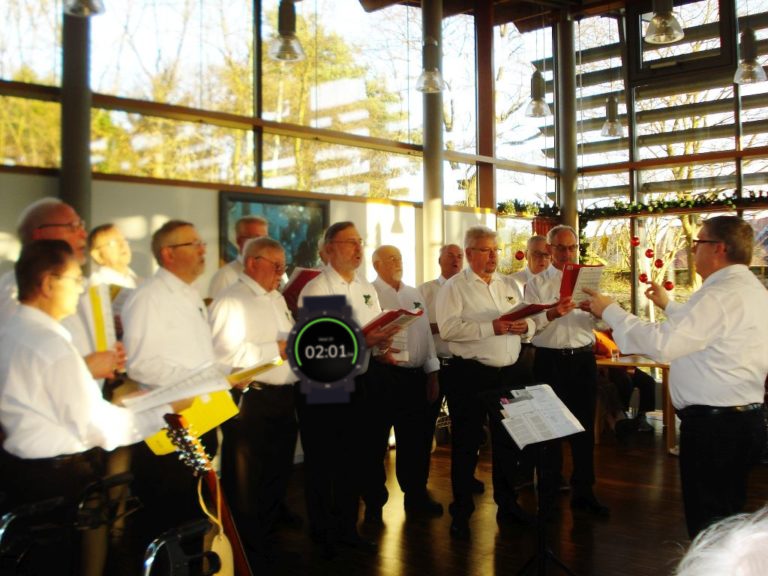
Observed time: 2:01
